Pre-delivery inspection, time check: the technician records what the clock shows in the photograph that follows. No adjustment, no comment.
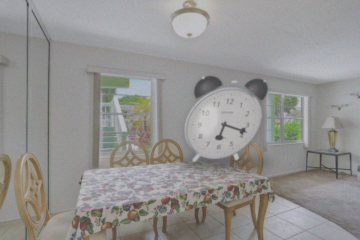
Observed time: 6:18
